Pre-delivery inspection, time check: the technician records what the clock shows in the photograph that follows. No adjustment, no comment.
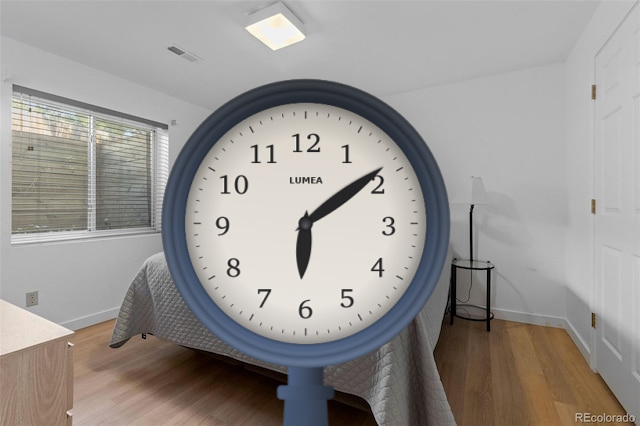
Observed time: 6:09
